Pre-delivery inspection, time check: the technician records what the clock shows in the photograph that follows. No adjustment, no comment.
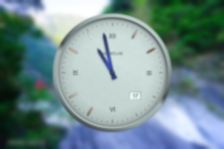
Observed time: 10:58
